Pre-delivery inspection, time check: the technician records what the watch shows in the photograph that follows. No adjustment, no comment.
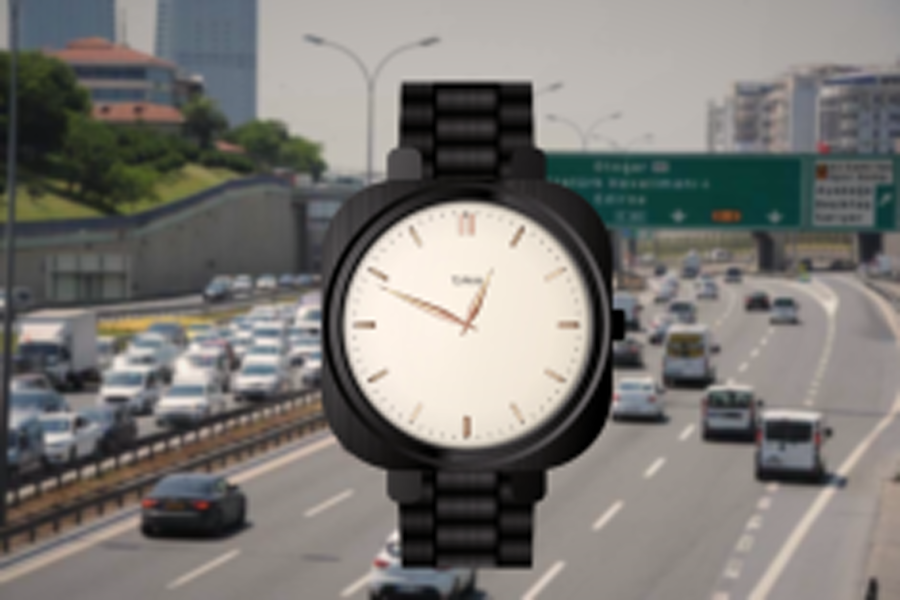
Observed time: 12:49
